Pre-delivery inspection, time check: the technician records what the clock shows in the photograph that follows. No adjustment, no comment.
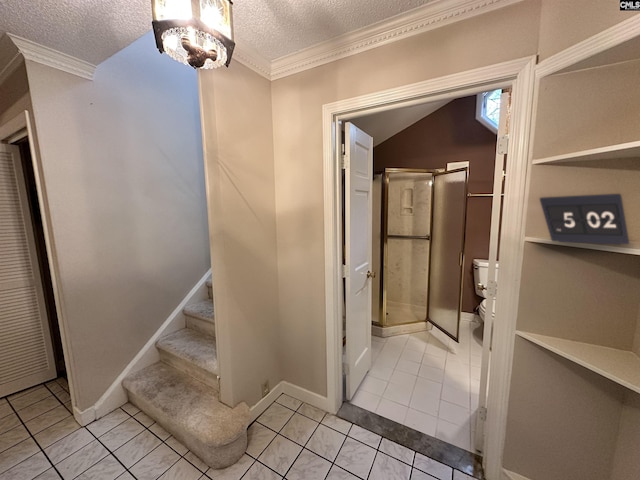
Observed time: 5:02
